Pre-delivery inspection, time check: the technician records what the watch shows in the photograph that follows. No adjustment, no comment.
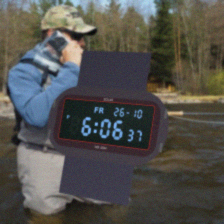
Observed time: 6:06:37
